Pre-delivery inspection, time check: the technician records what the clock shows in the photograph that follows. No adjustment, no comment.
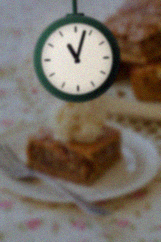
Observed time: 11:03
